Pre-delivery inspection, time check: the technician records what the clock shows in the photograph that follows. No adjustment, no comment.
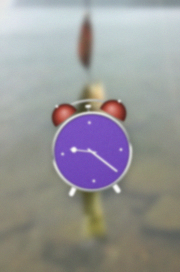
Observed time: 9:22
